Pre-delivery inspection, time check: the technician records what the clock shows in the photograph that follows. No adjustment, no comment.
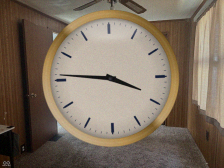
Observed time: 3:46
